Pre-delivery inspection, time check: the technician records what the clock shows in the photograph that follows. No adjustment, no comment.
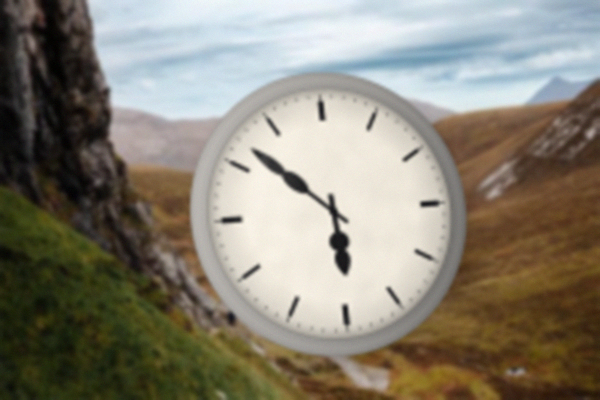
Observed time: 5:52
